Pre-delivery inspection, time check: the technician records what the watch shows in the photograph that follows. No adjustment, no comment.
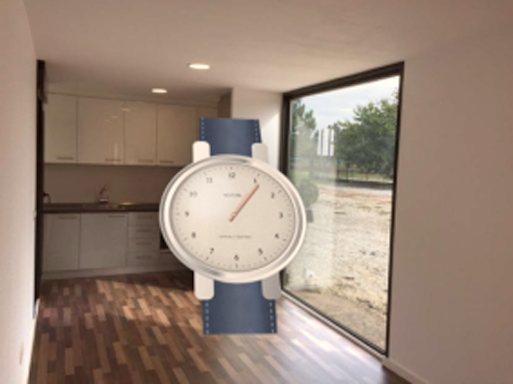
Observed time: 1:06
